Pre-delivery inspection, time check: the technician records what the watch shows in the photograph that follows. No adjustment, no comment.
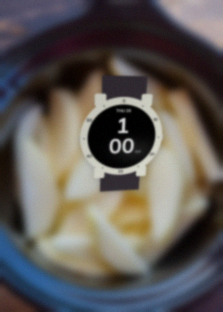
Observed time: 1:00
